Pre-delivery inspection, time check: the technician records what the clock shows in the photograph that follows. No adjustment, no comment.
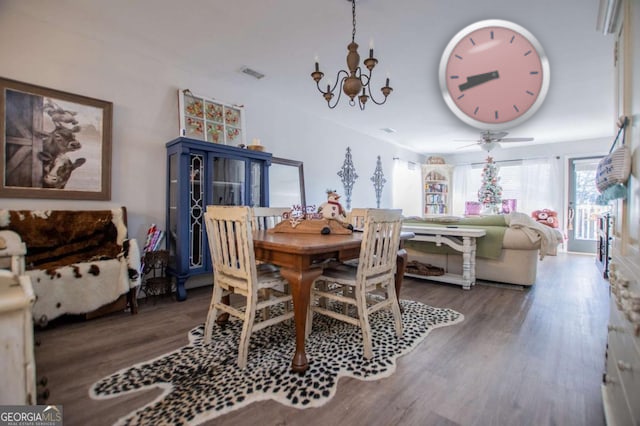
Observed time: 8:42
